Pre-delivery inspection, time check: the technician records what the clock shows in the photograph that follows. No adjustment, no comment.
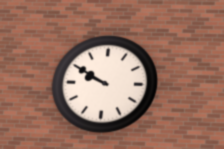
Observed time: 9:50
